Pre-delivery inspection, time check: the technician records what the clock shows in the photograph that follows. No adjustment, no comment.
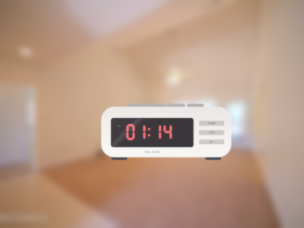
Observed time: 1:14
